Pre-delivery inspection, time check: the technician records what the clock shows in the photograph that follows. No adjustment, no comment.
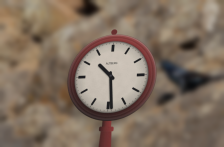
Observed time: 10:29
